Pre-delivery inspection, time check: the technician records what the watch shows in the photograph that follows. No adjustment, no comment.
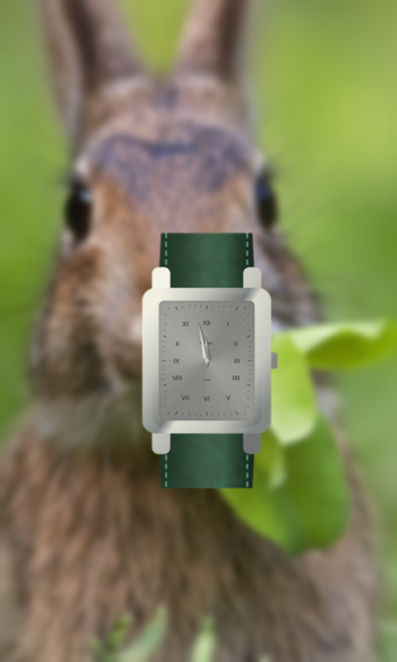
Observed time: 11:58
